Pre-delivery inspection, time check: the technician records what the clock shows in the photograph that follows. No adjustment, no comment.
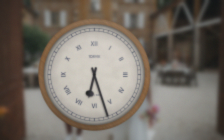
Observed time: 6:27
